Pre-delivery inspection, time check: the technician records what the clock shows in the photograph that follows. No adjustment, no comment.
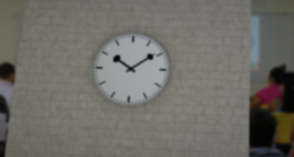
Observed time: 10:09
